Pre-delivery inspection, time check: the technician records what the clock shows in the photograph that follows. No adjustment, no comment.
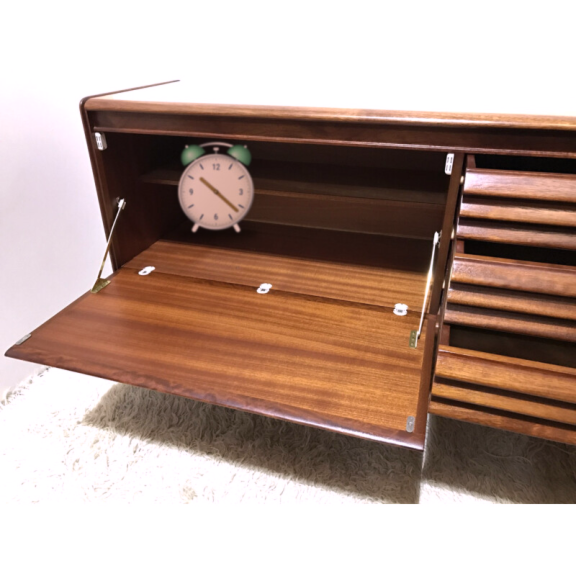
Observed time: 10:22
